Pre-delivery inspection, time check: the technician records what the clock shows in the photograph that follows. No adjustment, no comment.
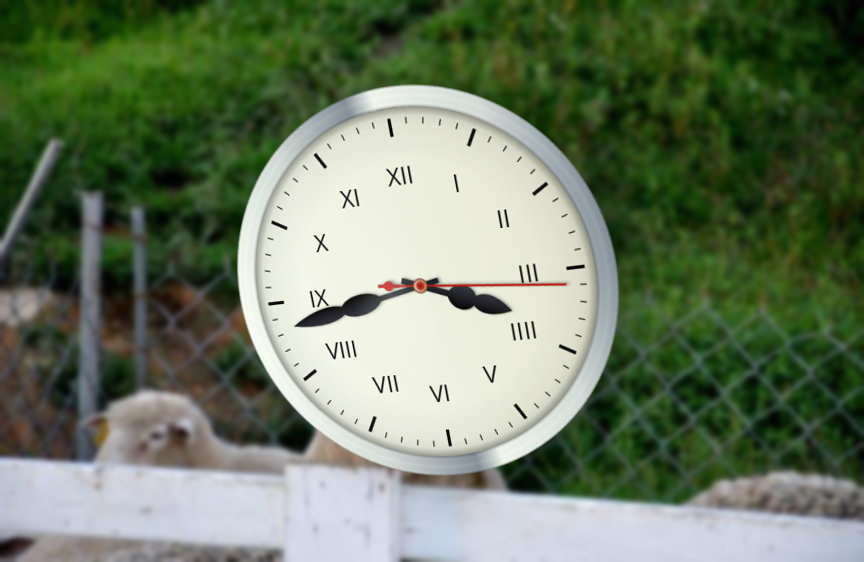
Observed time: 3:43:16
